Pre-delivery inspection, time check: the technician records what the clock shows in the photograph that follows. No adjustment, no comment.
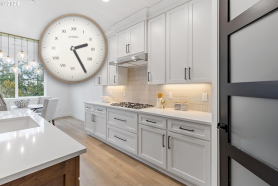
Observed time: 2:25
